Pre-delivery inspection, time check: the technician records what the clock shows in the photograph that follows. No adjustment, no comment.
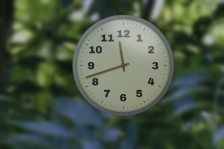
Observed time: 11:42
